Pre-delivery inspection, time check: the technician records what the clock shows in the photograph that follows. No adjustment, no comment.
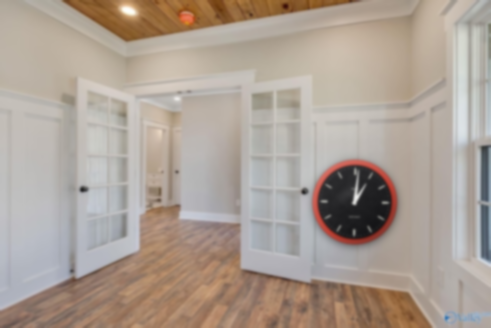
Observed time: 1:01
